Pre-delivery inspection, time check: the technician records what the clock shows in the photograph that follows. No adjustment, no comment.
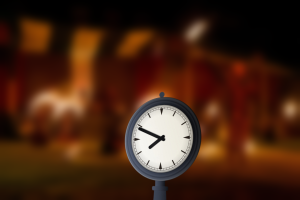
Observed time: 7:49
